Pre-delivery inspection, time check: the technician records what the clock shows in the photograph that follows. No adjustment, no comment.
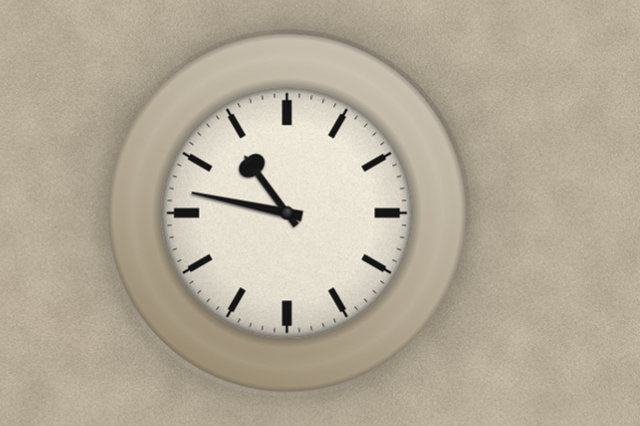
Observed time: 10:47
